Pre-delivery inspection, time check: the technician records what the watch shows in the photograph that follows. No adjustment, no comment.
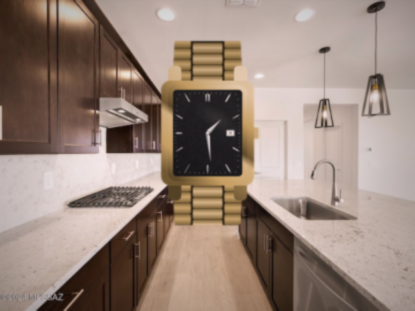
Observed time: 1:29
